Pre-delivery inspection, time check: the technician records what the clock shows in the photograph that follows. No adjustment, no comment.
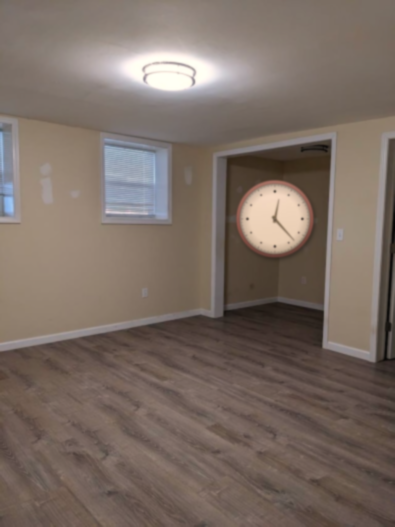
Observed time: 12:23
